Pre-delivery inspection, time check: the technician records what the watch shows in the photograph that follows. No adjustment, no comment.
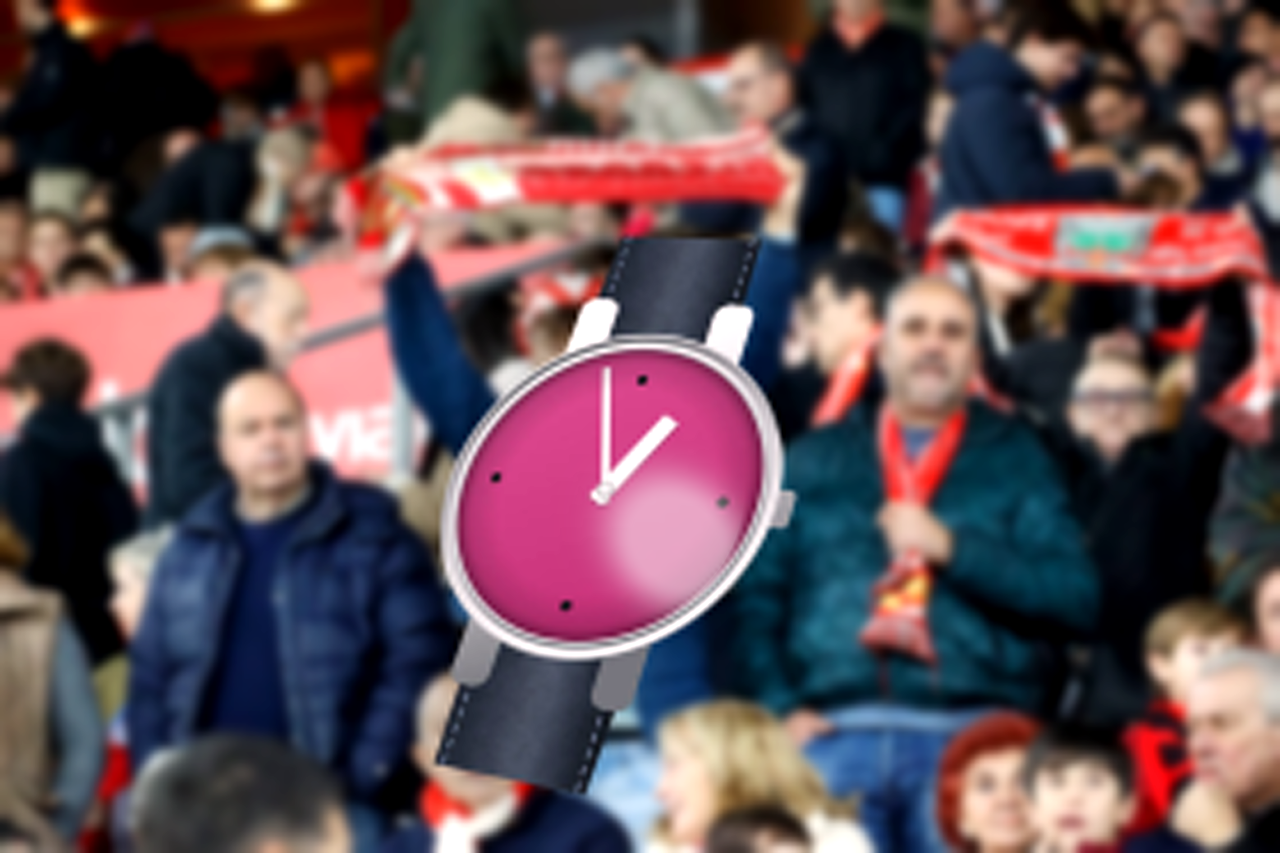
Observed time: 12:57
